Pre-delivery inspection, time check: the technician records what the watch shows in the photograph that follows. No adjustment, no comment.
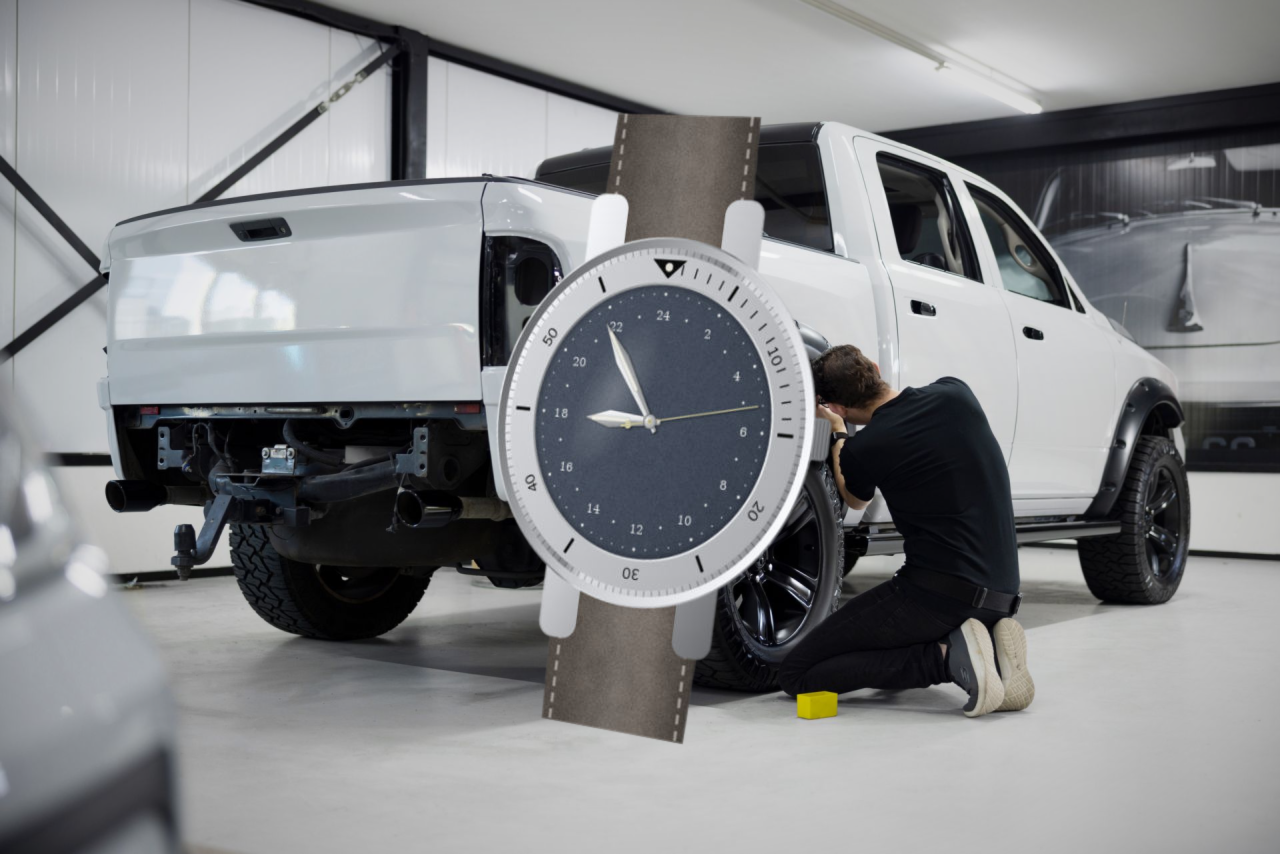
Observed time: 17:54:13
